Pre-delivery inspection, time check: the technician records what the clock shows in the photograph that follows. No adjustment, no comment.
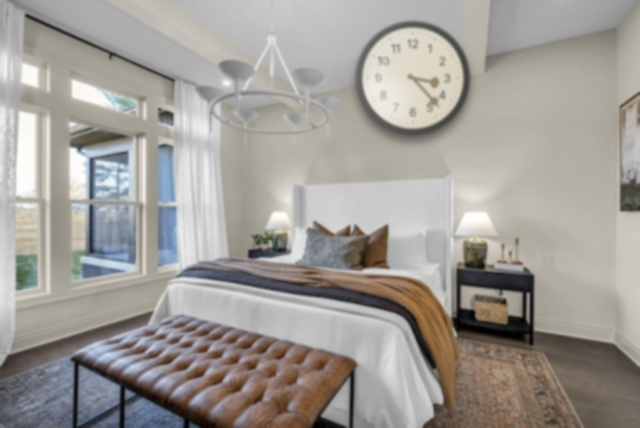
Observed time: 3:23
